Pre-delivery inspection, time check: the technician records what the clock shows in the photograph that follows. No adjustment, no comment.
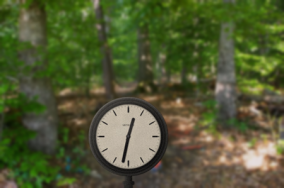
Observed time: 12:32
